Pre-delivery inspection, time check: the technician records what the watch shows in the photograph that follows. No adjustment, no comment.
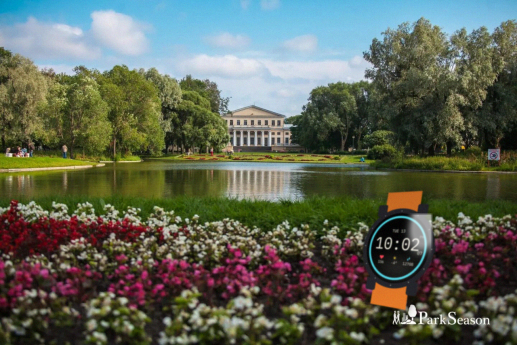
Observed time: 10:02
